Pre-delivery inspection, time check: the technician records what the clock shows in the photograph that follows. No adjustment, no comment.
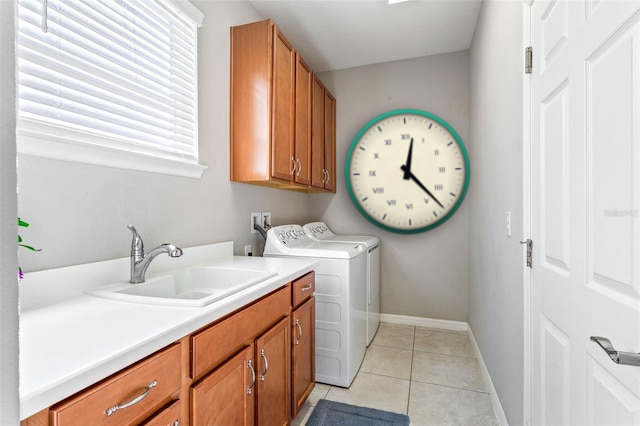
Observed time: 12:23
